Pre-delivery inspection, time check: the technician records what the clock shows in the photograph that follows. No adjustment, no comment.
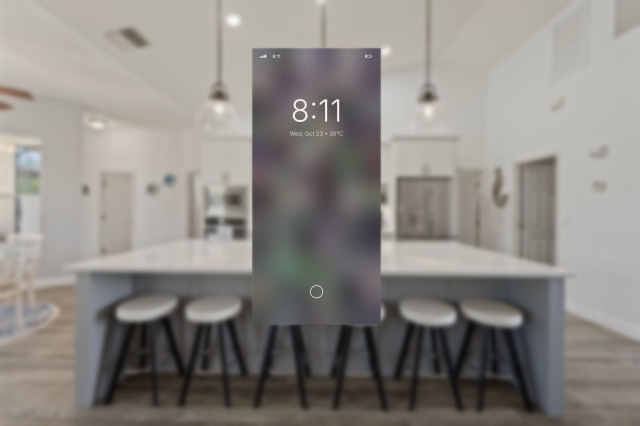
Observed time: 8:11
